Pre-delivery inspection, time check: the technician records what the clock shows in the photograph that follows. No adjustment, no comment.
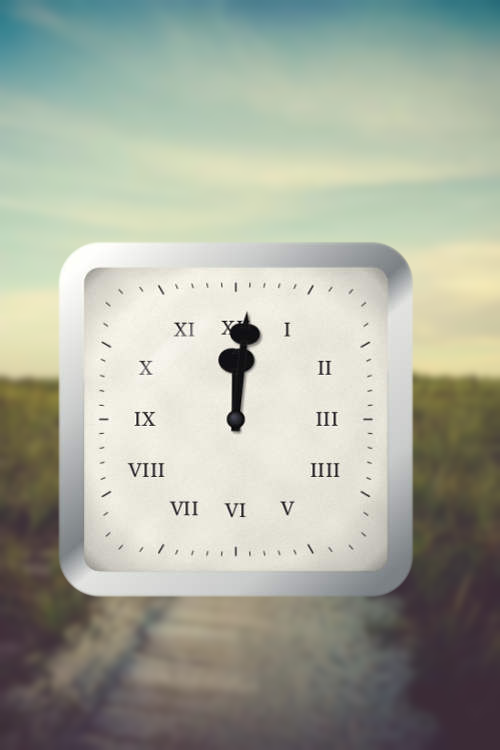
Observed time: 12:01
